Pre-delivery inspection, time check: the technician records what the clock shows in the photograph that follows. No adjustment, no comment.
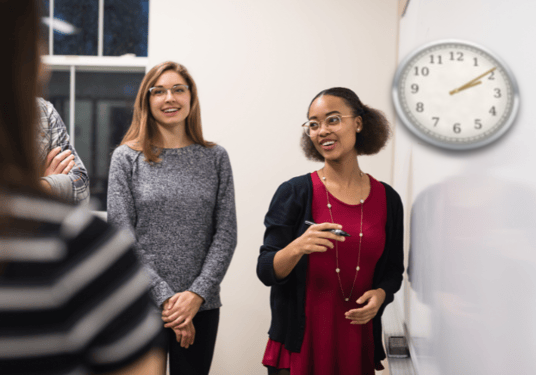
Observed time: 2:09
